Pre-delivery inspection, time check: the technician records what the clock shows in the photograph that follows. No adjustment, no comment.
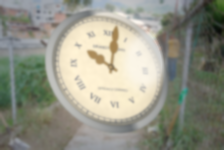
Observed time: 10:02
